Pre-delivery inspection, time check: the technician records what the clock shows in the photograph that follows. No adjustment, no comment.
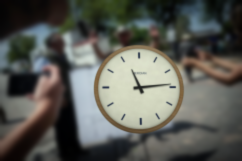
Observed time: 11:14
